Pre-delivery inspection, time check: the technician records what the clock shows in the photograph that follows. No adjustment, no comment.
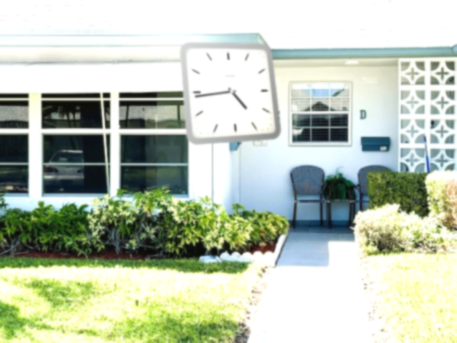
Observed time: 4:44
